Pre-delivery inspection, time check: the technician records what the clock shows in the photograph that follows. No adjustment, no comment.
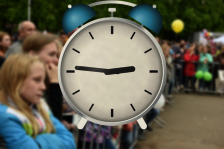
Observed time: 2:46
